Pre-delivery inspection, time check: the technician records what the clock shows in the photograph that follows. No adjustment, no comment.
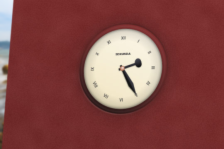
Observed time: 2:25
